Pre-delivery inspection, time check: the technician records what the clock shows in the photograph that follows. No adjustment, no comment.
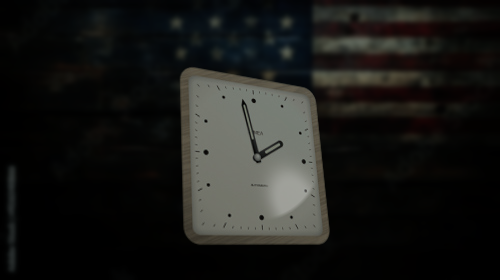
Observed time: 1:58
